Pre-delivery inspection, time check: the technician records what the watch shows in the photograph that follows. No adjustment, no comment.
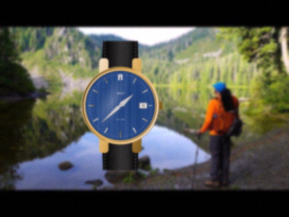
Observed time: 1:38
